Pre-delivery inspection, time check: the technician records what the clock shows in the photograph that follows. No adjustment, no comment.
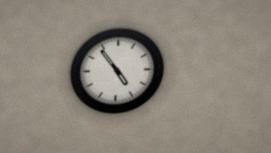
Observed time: 4:54
